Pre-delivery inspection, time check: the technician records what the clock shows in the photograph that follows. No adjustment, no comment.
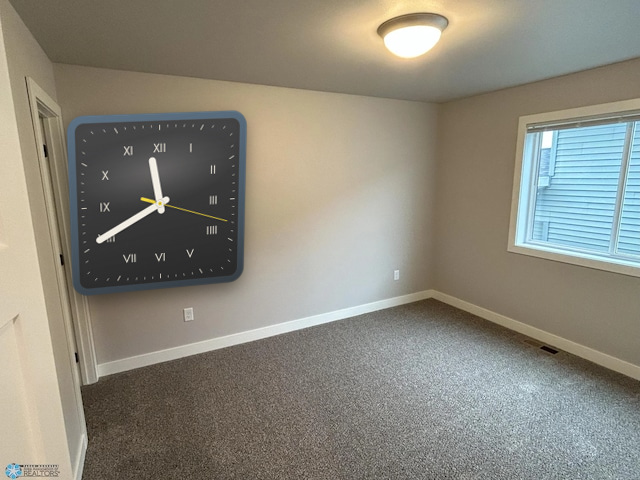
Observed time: 11:40:18
